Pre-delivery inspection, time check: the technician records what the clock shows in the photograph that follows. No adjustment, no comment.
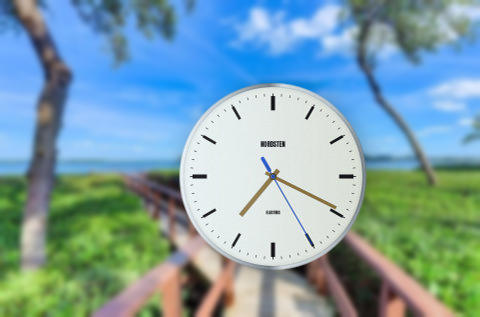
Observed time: 7:19:25
